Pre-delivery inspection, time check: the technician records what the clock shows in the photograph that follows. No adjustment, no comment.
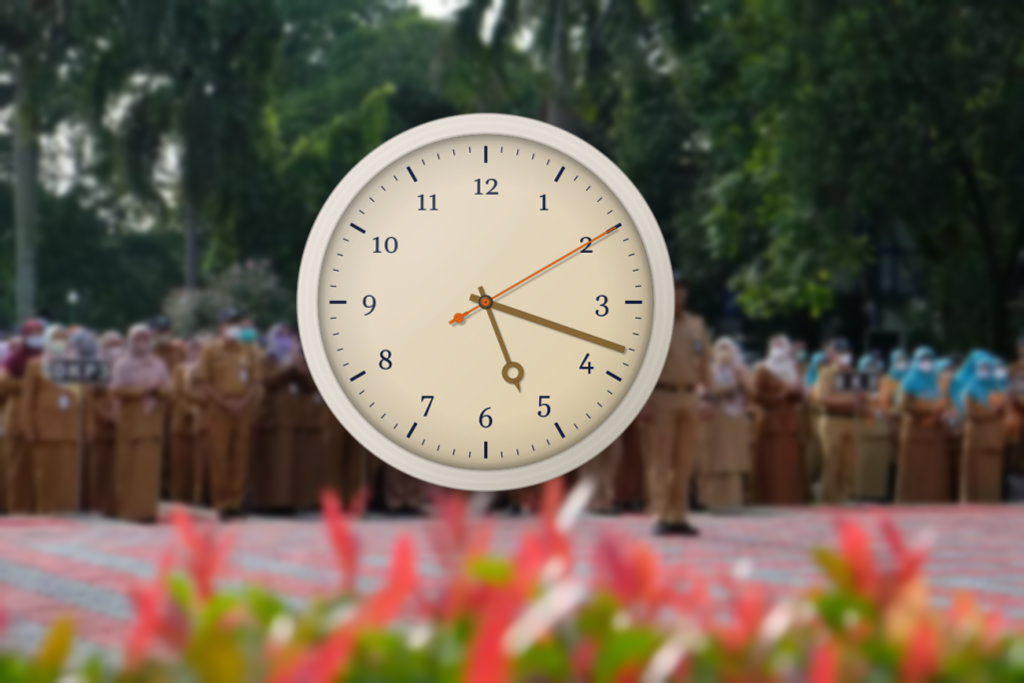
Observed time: 5:18:10
